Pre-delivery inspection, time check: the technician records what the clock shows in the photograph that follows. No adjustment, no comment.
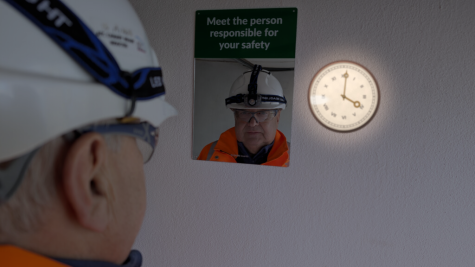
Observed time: 4:01
